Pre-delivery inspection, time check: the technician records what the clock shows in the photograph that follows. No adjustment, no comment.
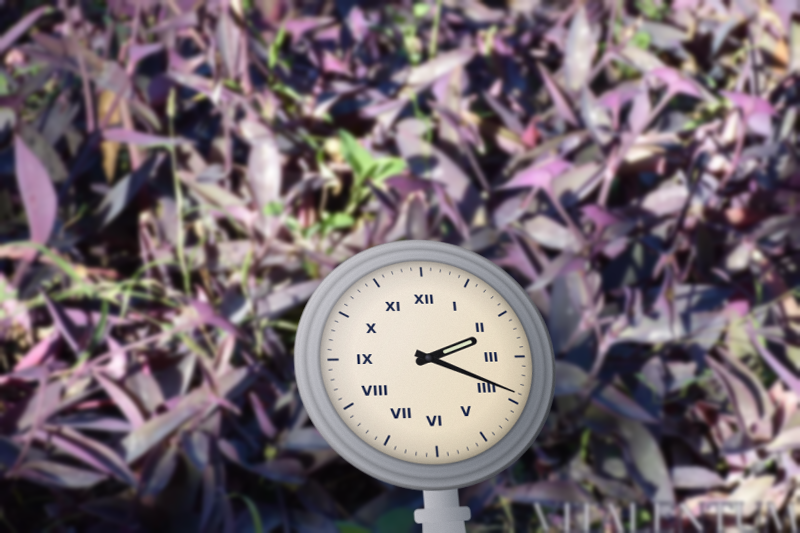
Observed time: 2:19
